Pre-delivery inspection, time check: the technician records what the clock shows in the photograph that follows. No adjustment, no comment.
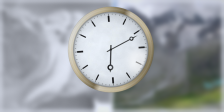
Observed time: 6:11
